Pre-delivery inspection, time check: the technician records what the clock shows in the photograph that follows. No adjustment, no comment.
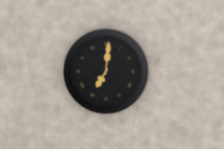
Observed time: 7:01
